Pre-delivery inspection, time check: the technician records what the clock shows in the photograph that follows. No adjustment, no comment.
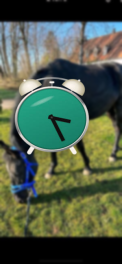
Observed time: 3:26
